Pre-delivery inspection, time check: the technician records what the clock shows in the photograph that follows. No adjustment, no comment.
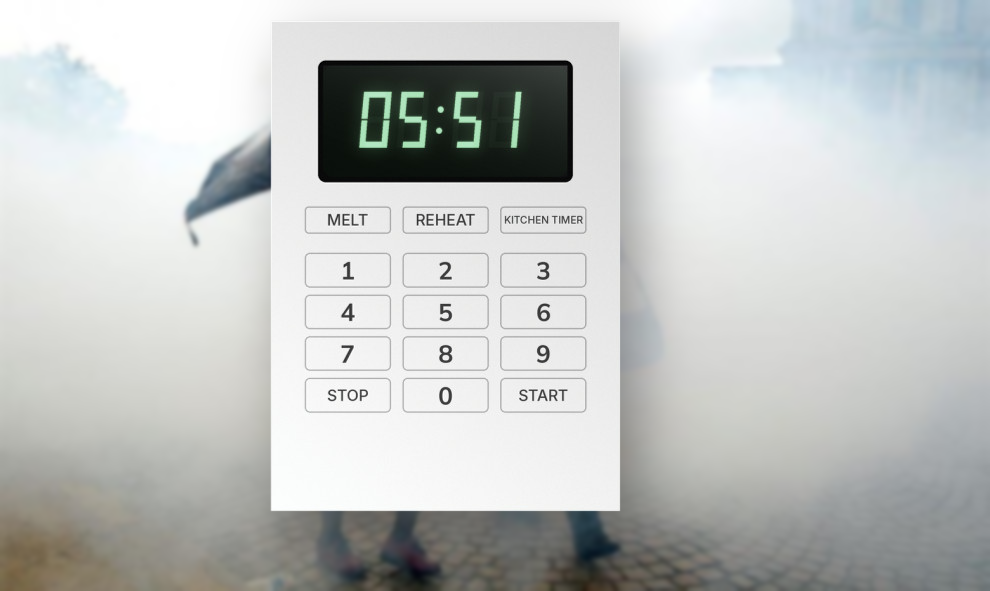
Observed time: 5:51
